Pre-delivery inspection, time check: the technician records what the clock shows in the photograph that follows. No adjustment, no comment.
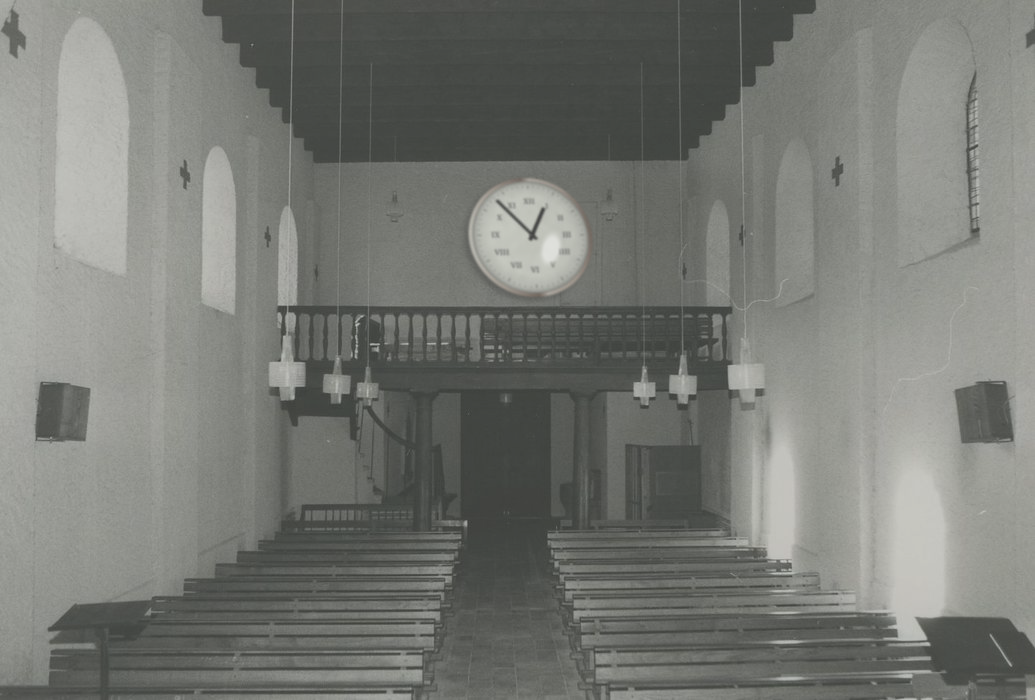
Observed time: 12:53
